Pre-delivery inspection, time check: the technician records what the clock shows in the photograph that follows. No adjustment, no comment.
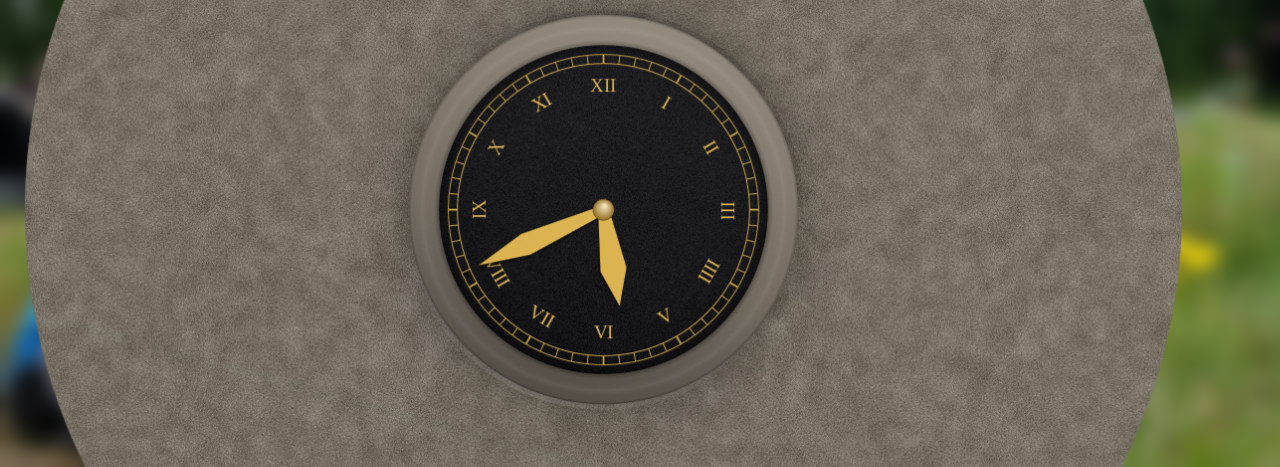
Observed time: 5:41
